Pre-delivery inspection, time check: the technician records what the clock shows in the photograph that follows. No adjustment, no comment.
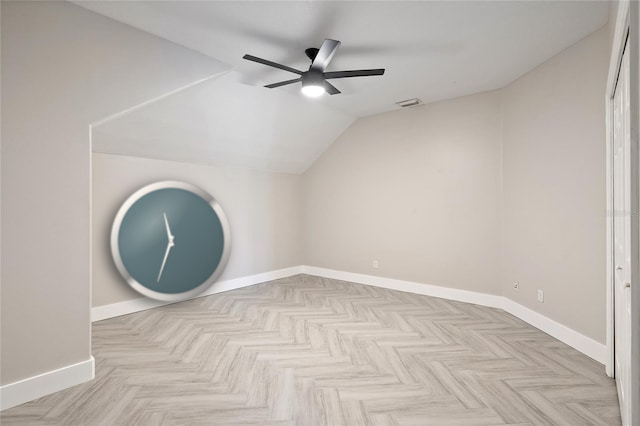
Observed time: 11:33
